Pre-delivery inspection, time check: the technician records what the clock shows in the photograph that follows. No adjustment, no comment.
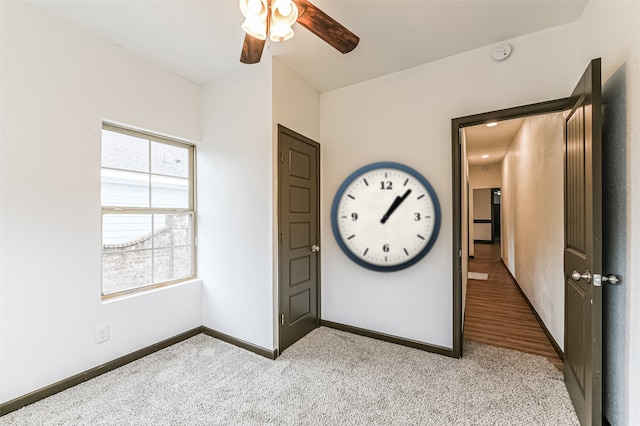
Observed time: 1:07
